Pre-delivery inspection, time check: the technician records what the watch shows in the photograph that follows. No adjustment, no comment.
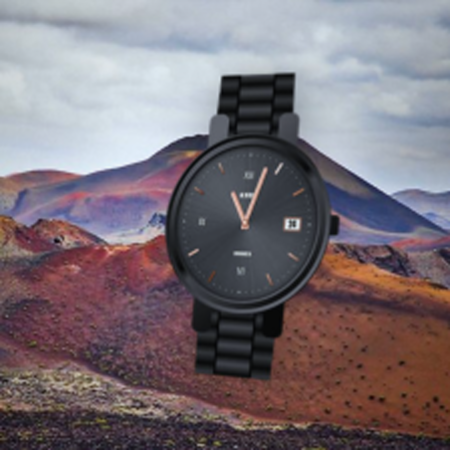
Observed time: 11:03
